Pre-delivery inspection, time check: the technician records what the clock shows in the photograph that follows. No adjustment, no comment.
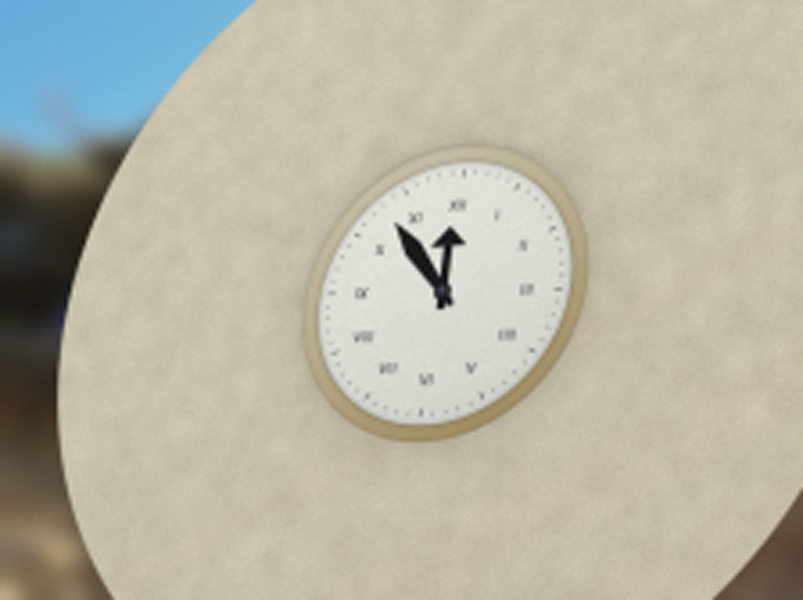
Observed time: 11:53
